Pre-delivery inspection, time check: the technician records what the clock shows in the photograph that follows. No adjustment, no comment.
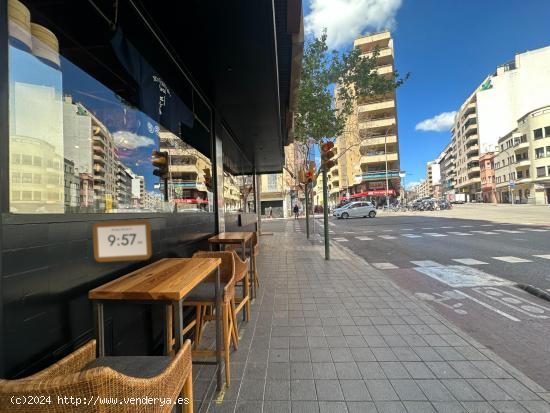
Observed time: 9:57
